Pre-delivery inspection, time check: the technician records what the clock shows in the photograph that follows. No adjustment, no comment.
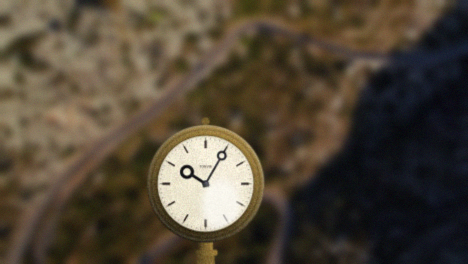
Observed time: 10:05
